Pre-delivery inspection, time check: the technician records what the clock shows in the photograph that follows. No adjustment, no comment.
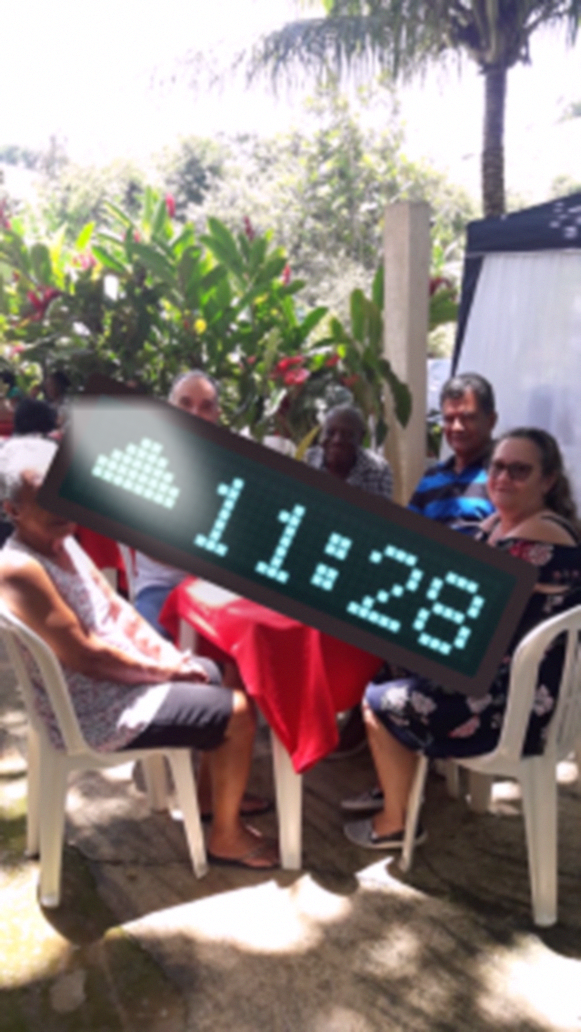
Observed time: 11:28
